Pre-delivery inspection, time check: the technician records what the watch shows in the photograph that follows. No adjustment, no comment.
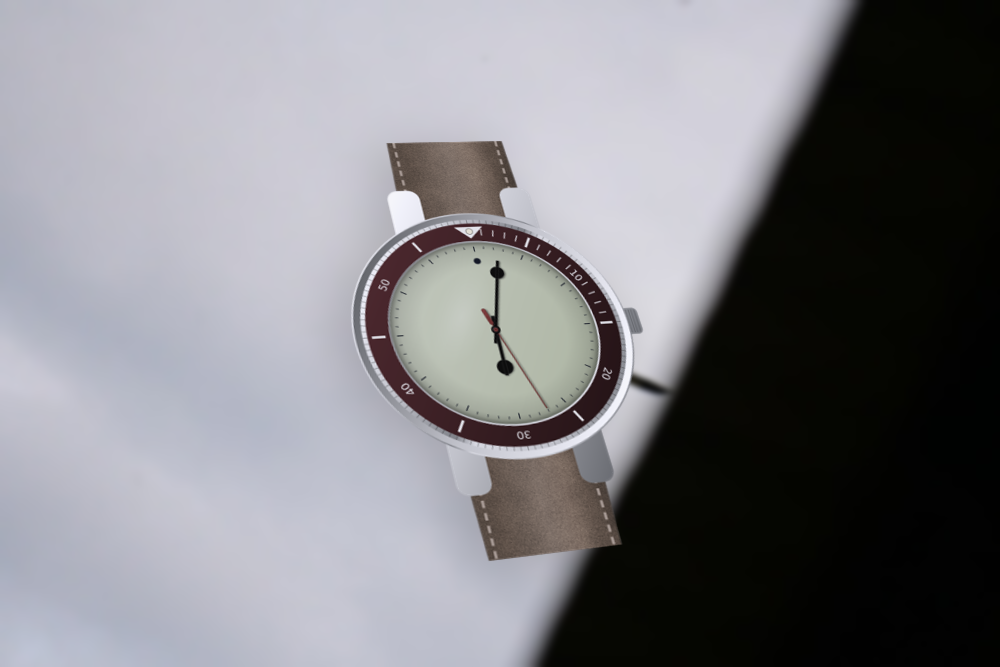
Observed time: 6:02:27
